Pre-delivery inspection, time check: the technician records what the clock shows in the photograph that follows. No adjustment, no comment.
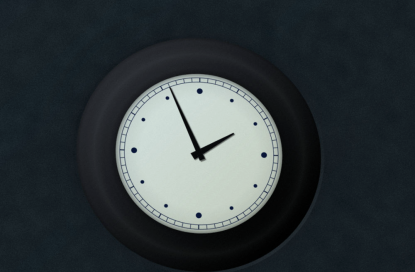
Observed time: 1:56
